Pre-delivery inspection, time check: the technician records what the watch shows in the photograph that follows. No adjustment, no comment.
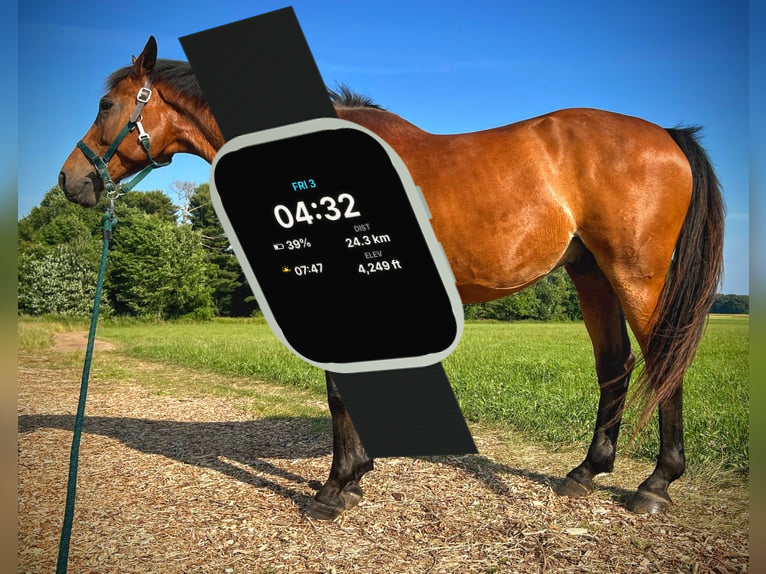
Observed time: 4:32
